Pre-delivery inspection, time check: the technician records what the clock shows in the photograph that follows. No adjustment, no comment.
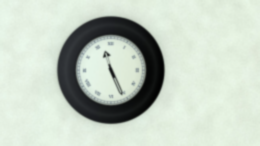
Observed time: 11:26
